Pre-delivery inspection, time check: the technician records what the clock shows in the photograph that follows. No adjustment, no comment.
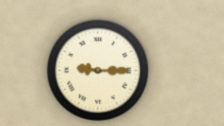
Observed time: 9:15
